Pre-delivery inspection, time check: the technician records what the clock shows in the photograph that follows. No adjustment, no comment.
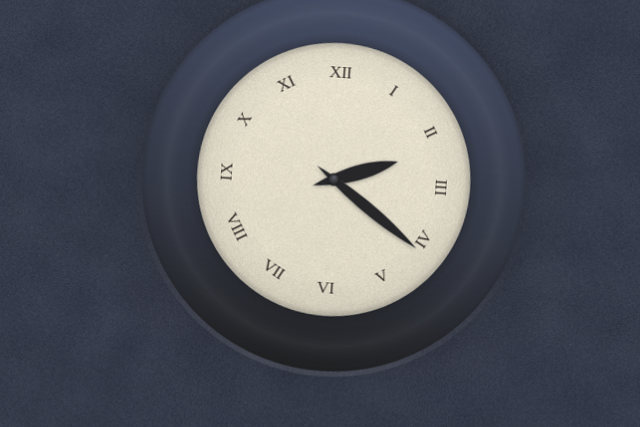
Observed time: 2:21
